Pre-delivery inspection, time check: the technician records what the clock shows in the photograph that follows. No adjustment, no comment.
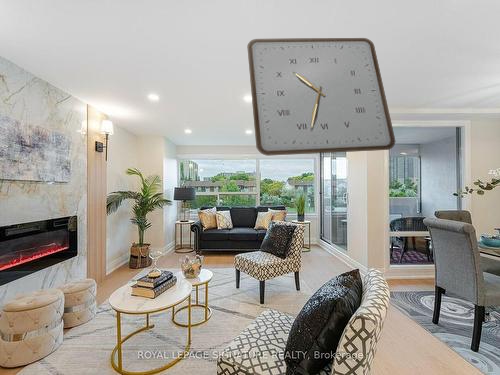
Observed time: 10:33
